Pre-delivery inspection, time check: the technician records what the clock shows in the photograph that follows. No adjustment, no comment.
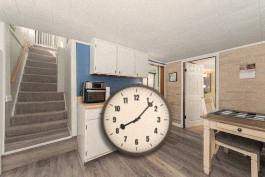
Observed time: 8:07
